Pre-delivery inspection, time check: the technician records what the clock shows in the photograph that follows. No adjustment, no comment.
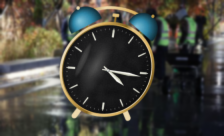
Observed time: 4:16
